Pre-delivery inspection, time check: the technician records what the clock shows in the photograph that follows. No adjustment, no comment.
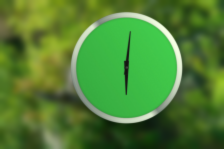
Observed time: 6:01
